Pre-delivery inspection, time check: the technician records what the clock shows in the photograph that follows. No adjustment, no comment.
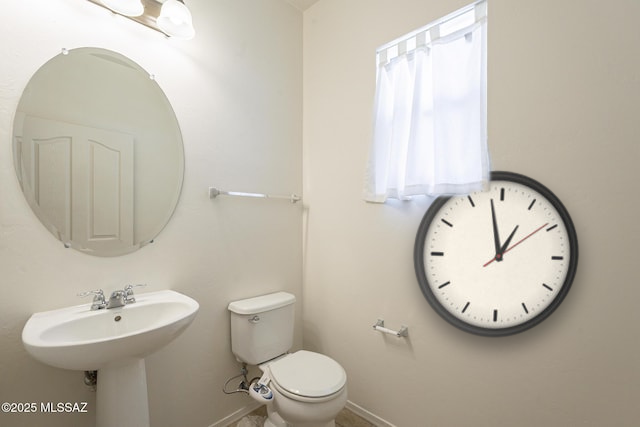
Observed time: 12:58:09
